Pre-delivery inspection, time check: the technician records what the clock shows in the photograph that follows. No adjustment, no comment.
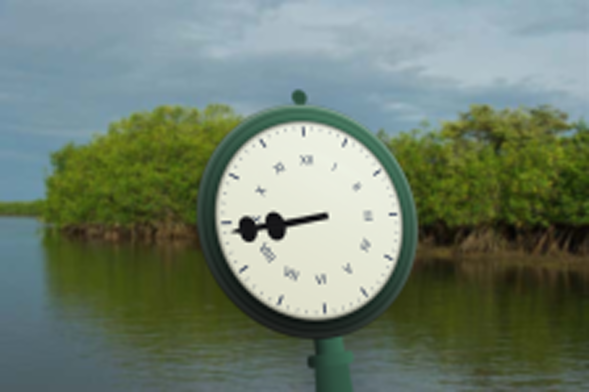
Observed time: 8:44
